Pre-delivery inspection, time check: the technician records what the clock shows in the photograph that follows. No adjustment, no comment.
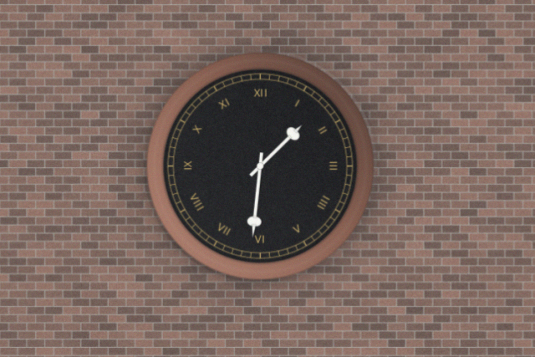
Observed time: 1:31
